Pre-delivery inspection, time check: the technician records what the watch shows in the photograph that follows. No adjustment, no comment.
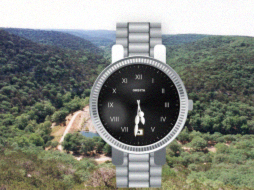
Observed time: 5:31
